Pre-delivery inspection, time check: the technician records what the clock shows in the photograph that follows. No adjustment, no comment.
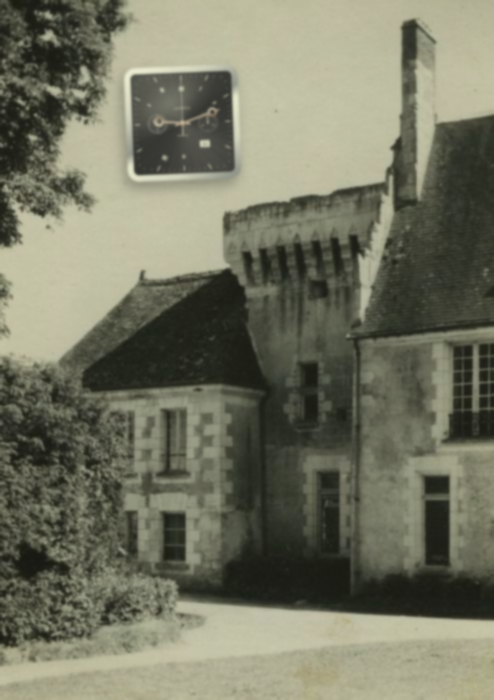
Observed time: 9:12
